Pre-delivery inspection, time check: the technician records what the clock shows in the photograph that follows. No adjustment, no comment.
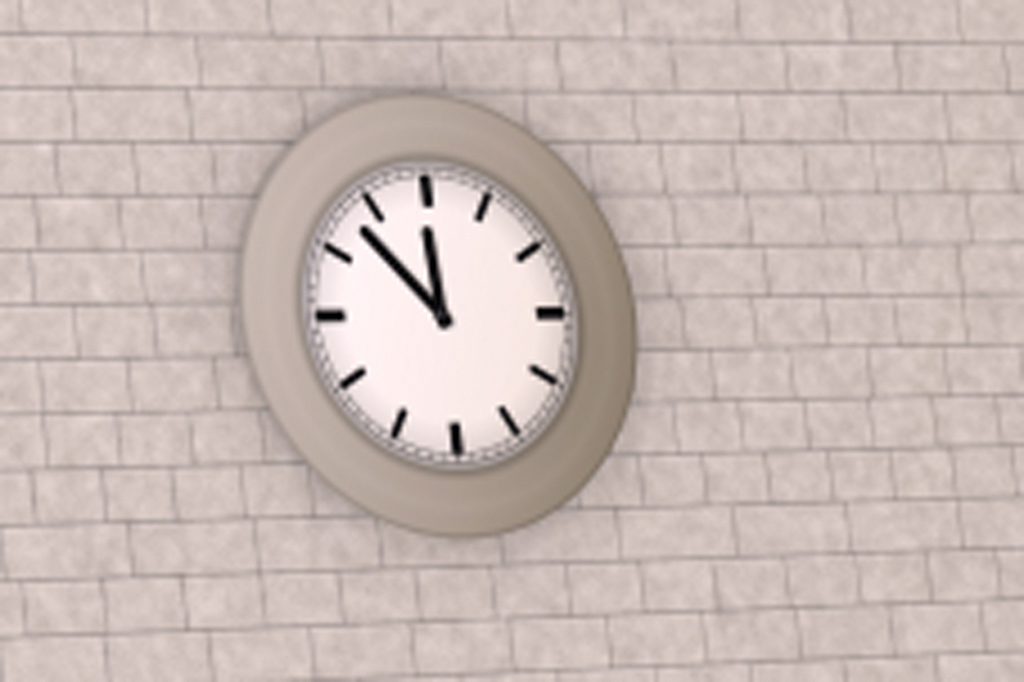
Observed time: 11:53
